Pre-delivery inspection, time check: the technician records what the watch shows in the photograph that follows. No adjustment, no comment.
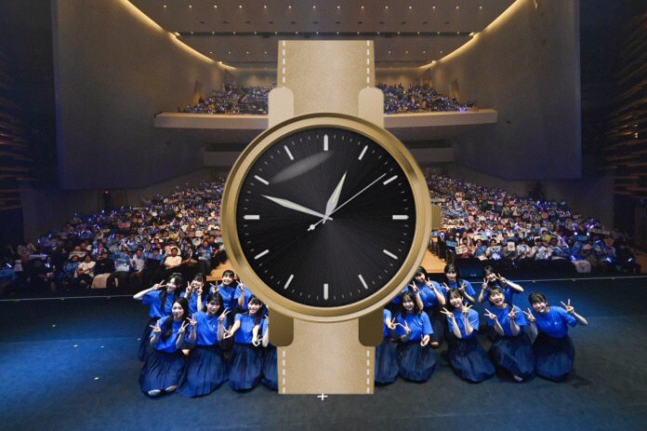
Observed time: 12:48:09
